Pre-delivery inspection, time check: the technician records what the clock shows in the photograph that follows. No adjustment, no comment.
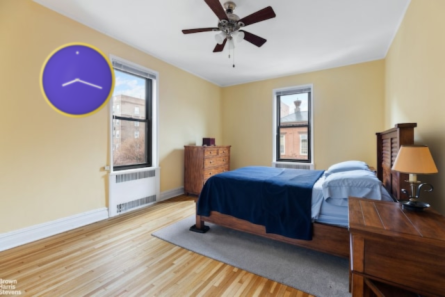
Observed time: 8:18
